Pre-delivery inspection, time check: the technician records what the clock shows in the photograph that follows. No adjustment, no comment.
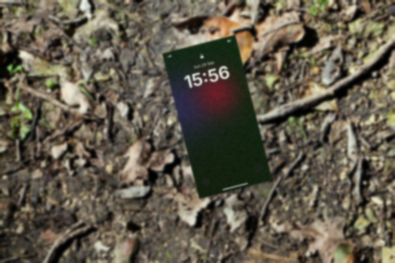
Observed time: 15:56
